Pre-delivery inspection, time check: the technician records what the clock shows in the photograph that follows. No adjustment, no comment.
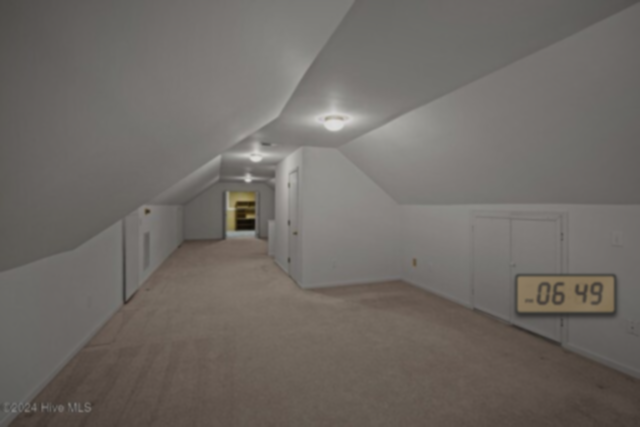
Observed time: 6:49
